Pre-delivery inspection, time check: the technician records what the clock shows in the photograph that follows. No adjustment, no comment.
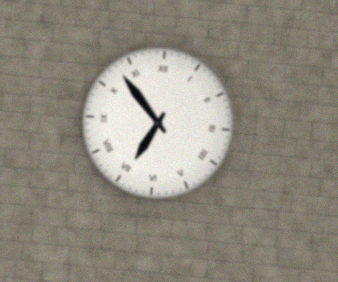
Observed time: 6:53
